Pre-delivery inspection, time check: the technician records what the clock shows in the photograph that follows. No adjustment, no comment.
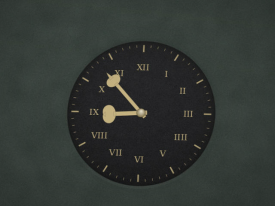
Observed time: 8:53
